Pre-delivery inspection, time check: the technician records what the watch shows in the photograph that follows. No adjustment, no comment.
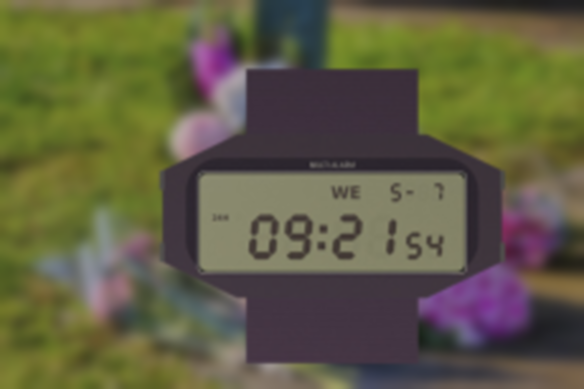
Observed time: 9:21:54
